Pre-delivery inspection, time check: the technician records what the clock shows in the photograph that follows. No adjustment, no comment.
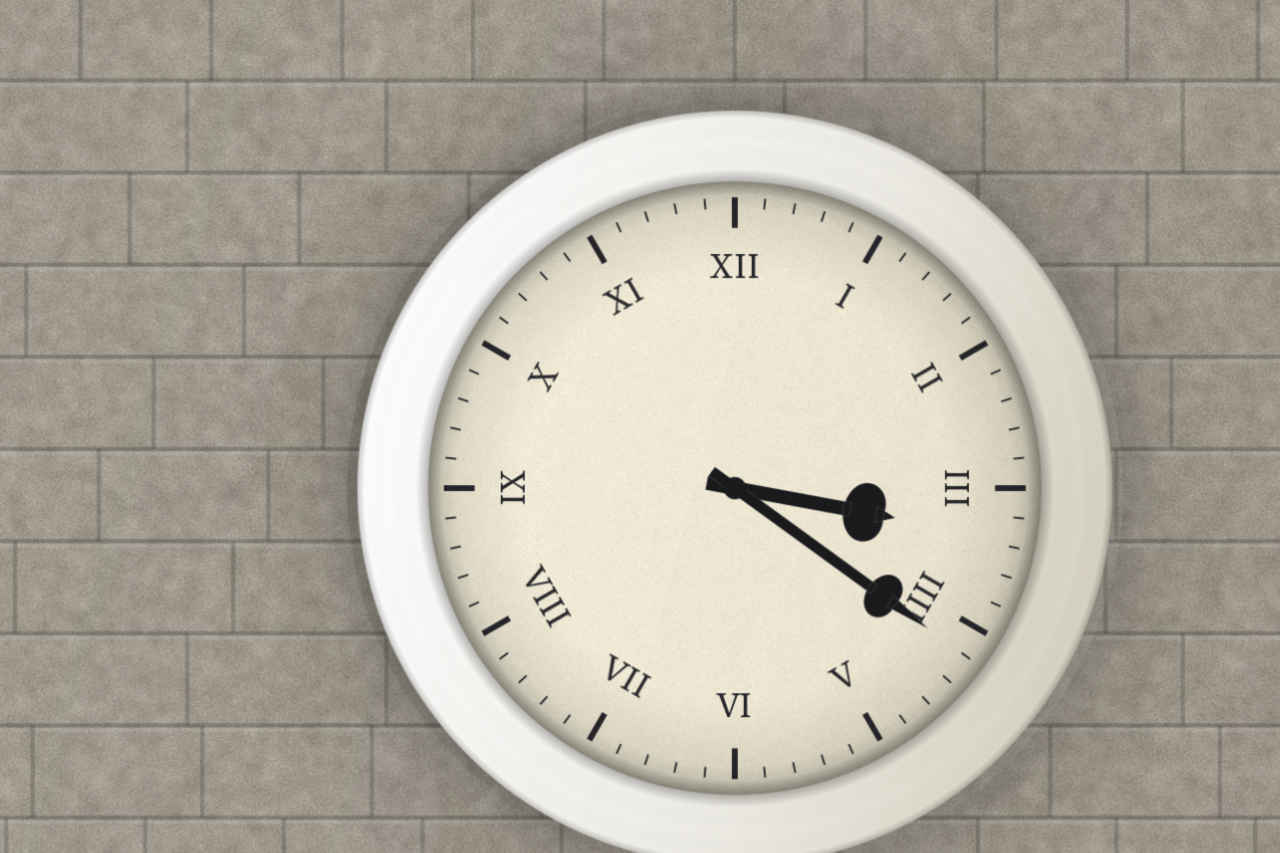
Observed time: 3:21
